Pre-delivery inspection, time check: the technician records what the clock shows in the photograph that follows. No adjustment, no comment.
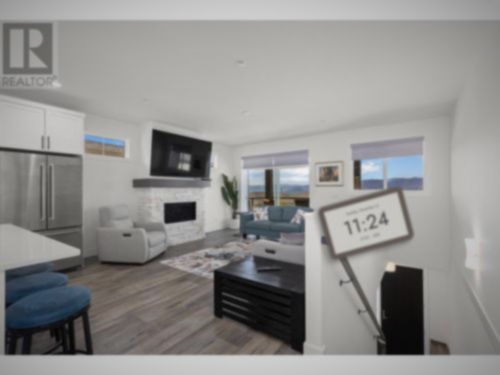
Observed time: 11:24
